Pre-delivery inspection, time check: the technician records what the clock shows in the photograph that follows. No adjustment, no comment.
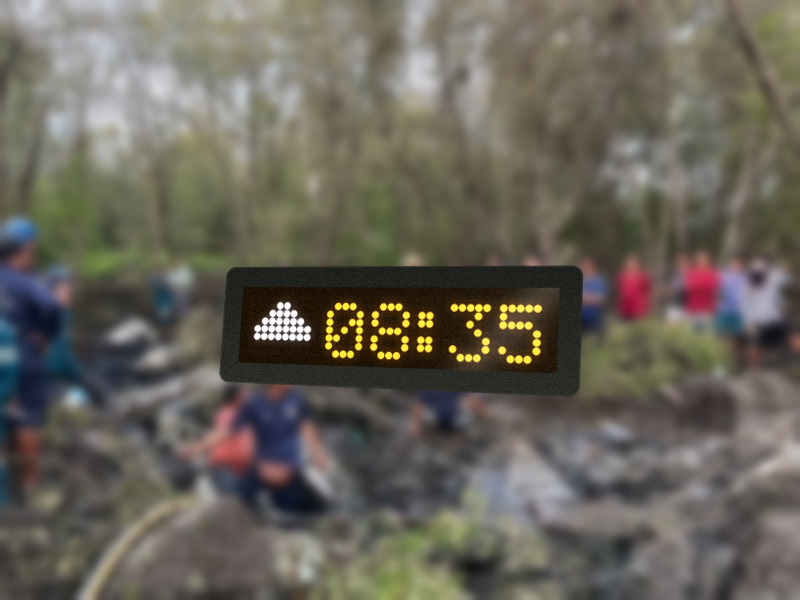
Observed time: 8:35
